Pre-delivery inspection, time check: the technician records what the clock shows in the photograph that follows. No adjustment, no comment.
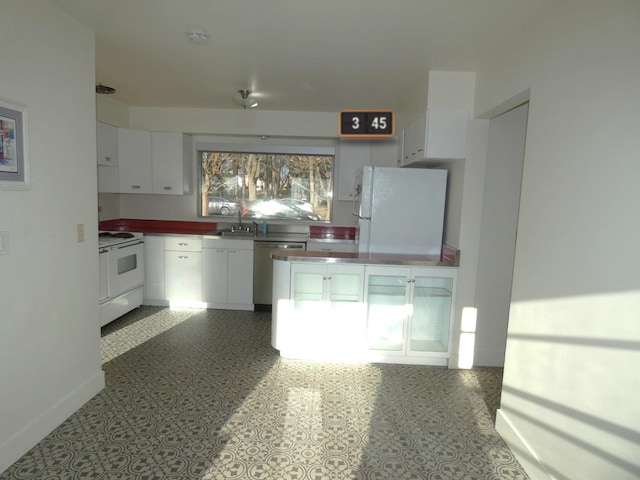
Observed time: 3:45
